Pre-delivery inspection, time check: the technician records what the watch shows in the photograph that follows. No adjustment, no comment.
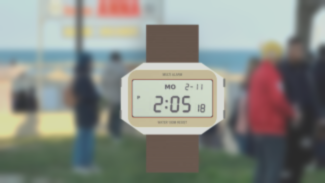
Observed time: 2:05
